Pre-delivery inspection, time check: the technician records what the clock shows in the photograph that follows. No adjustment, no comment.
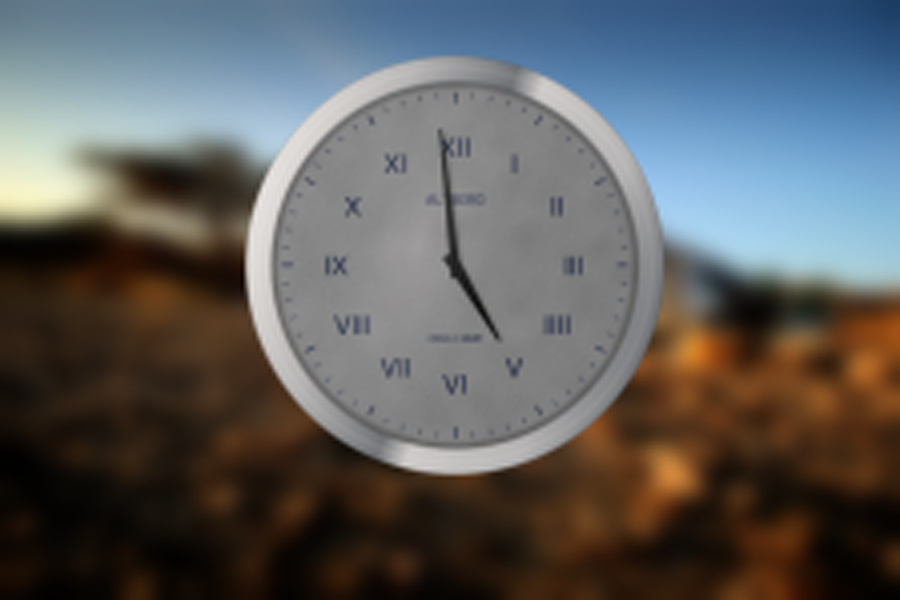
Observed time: 4:59
